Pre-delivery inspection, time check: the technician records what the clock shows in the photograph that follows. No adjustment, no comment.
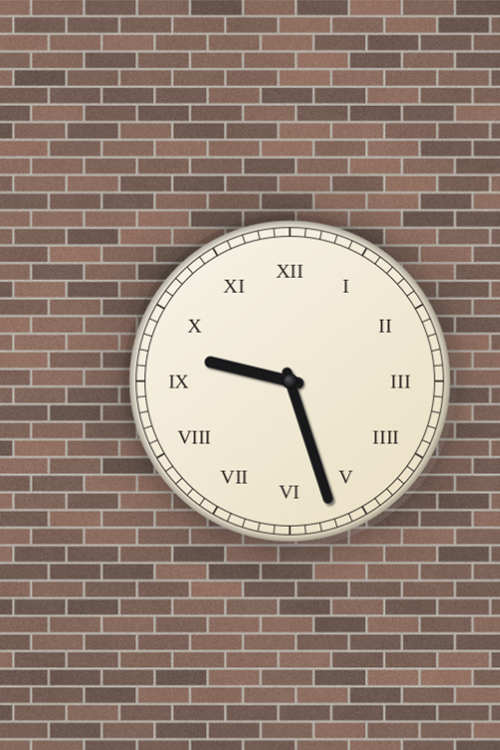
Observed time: 9:27
